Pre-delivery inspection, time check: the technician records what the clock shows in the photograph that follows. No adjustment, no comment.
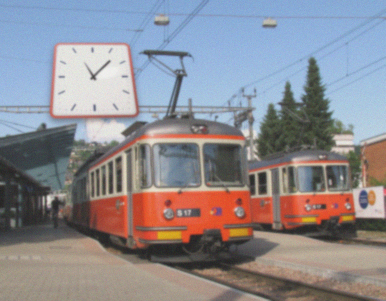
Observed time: 11:07
